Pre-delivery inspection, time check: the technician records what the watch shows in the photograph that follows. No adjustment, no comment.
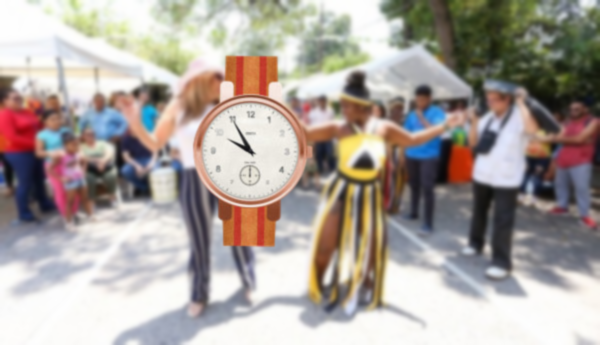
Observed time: 9:55
